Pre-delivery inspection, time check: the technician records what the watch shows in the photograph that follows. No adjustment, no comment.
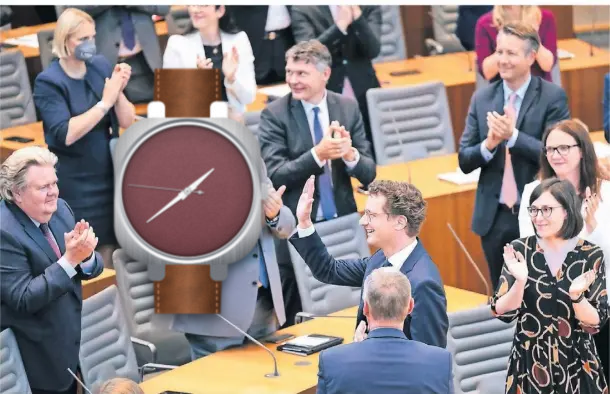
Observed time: 1:38:46
